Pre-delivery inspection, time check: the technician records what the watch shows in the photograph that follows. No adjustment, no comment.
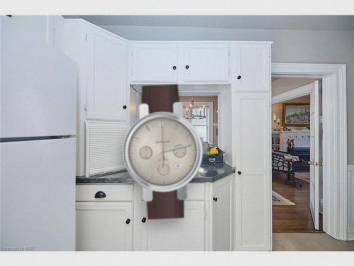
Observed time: 6:13
